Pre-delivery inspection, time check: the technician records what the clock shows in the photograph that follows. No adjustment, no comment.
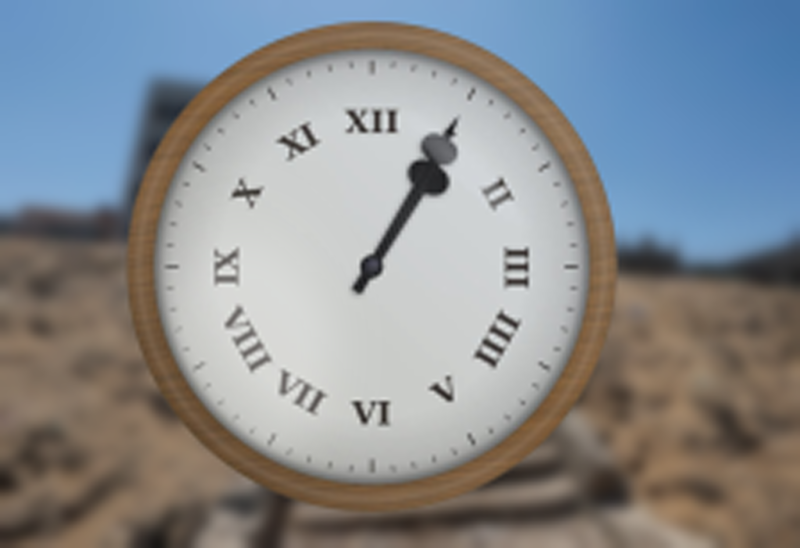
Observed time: 1:05
